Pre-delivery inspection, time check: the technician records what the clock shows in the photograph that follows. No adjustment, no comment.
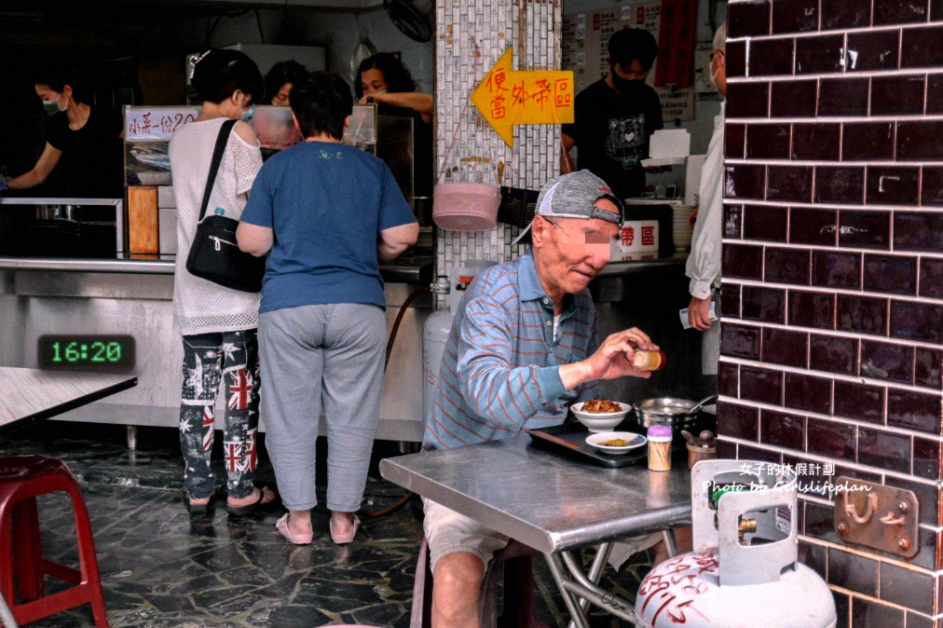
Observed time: 16:20
